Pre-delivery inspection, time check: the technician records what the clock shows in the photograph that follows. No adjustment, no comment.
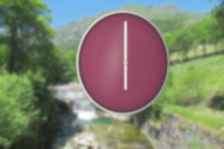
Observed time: 6:00
